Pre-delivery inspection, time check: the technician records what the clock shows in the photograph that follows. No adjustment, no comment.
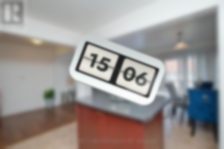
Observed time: 15:06
